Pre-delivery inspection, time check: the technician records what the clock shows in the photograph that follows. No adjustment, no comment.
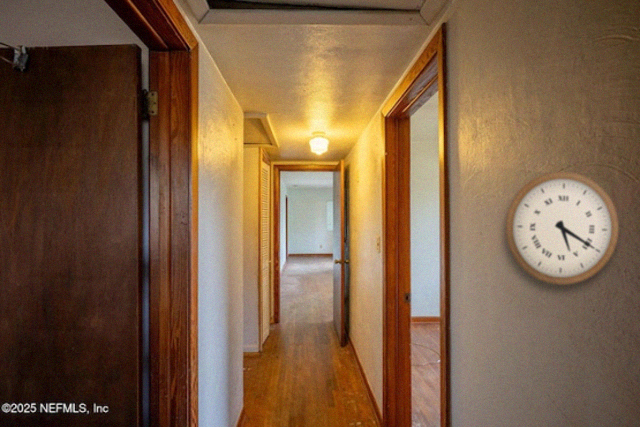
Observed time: 5:20
